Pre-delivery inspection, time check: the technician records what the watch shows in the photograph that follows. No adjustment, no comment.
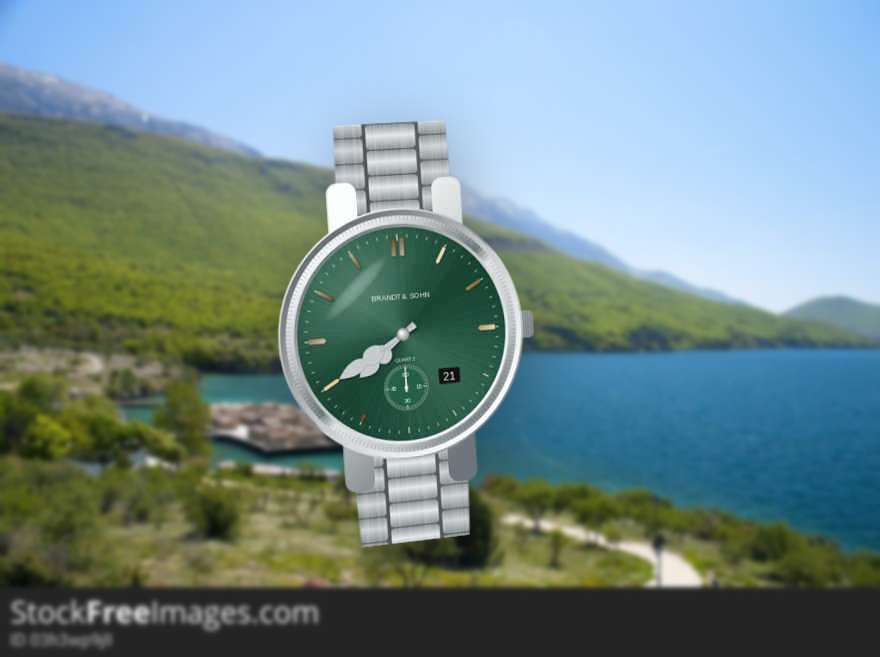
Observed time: 7:40
